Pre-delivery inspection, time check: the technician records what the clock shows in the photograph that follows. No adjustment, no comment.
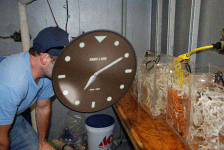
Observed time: 7:10
